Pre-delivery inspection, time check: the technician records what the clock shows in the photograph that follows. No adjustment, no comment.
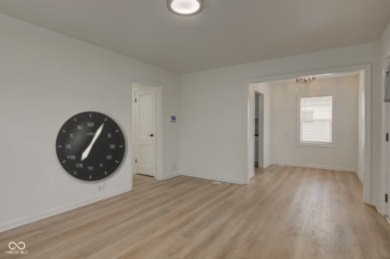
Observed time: 7:05
